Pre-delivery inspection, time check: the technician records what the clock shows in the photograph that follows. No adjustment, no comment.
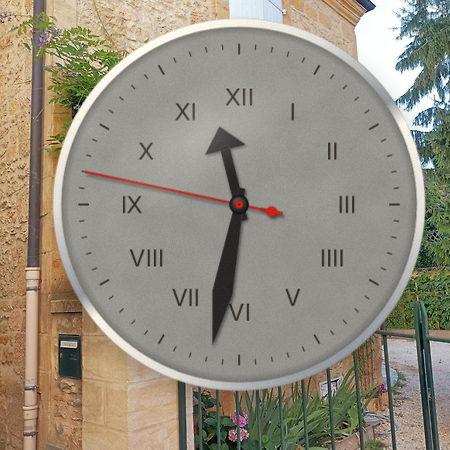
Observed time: 11:31:47
